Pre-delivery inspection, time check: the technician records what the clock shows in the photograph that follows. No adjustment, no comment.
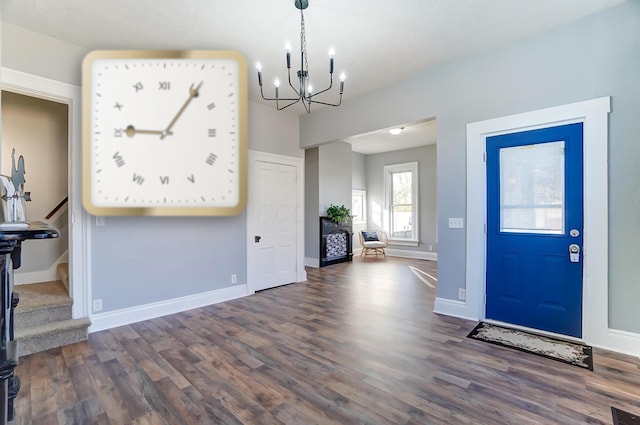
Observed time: 9:06
